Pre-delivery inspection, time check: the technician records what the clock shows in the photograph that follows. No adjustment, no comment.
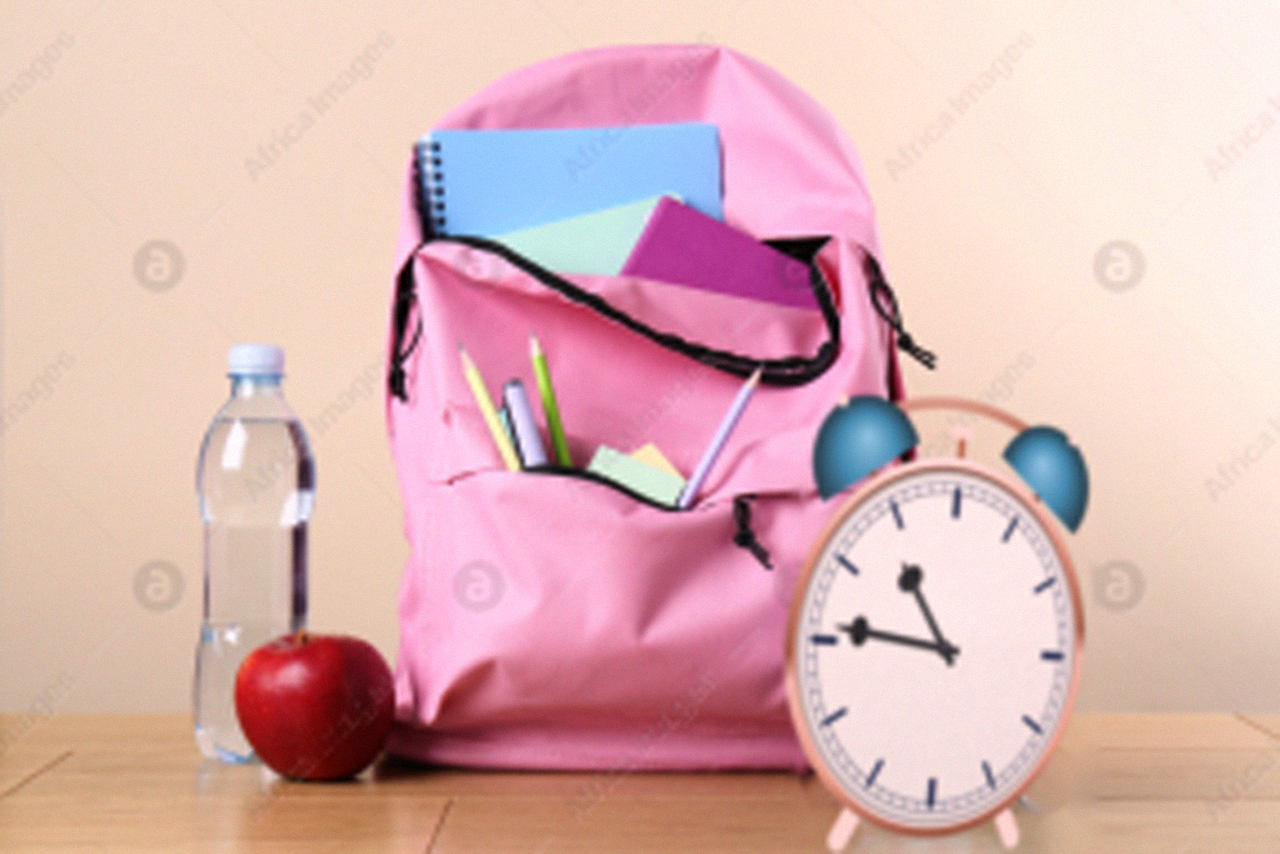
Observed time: 10:46
